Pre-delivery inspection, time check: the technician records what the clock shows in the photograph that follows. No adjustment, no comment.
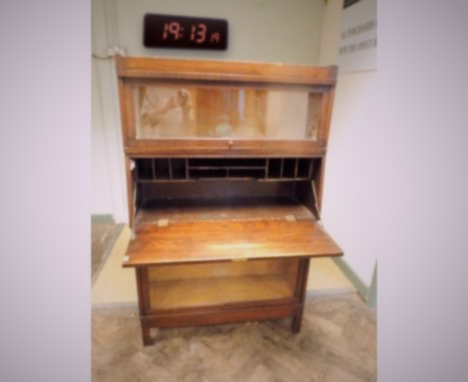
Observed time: 19:13
